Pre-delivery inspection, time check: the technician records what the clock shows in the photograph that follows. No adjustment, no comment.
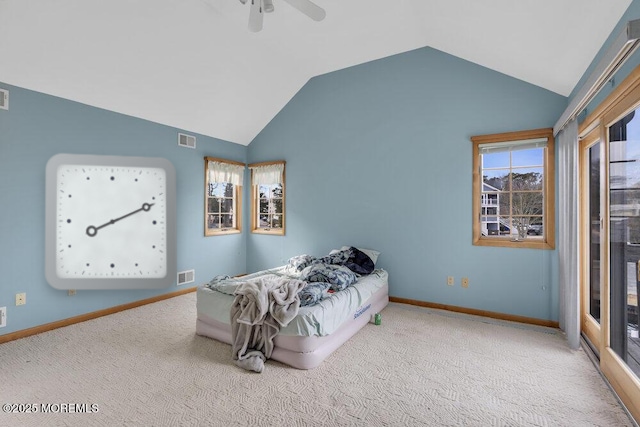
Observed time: 8:11
